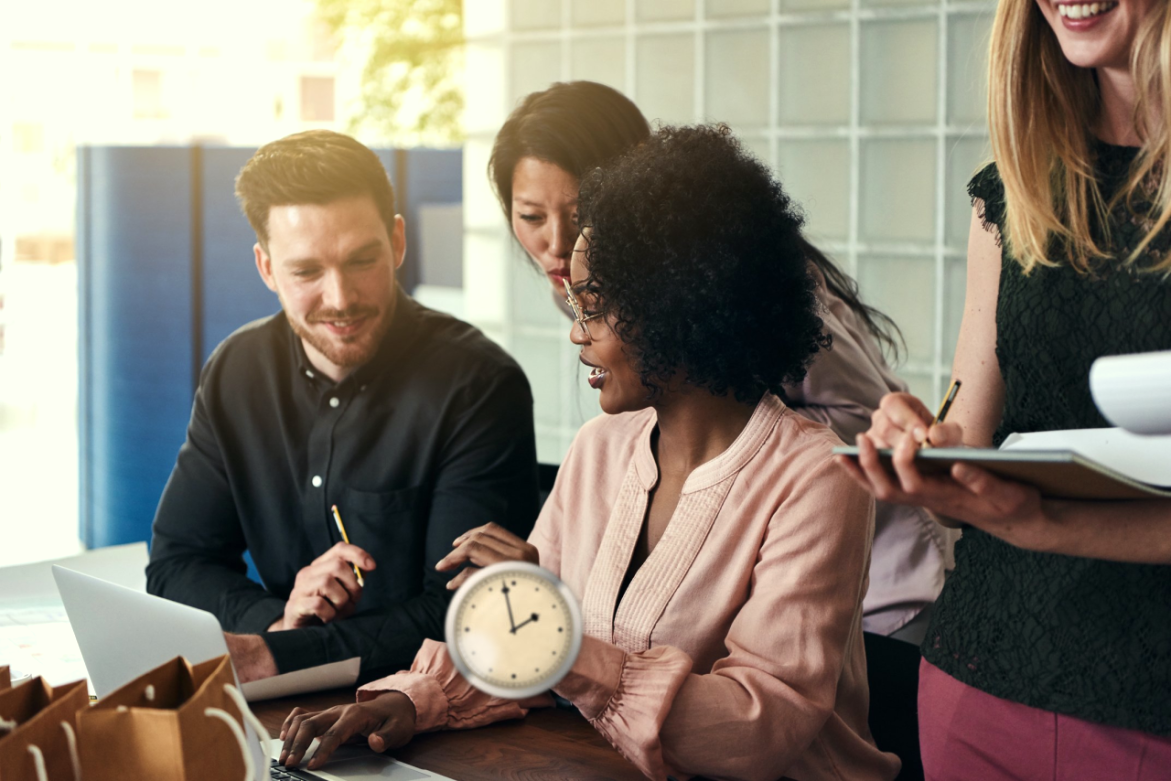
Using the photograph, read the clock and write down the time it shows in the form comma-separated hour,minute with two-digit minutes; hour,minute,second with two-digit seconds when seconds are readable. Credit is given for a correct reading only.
1,58
